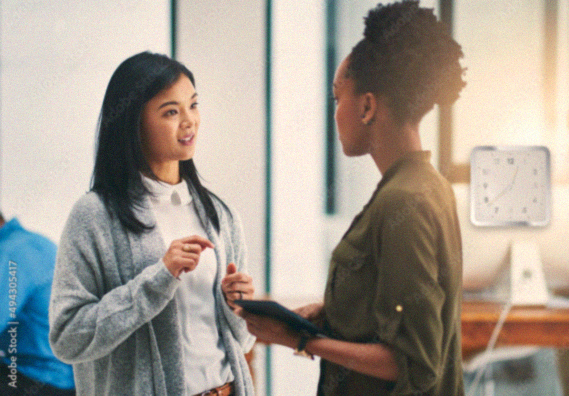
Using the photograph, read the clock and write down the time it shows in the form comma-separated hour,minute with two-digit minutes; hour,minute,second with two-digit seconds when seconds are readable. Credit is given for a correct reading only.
12,38
